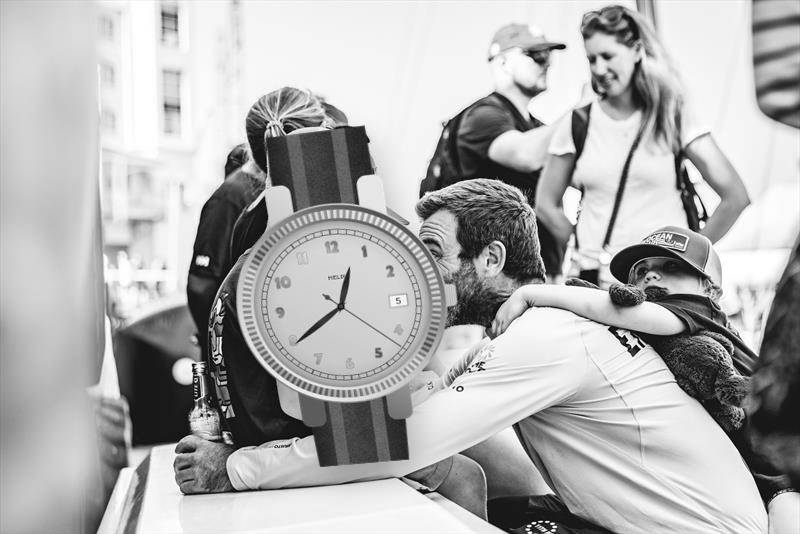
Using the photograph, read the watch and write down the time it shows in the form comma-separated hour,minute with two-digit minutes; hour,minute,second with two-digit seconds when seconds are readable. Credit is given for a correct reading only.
12,39,22
